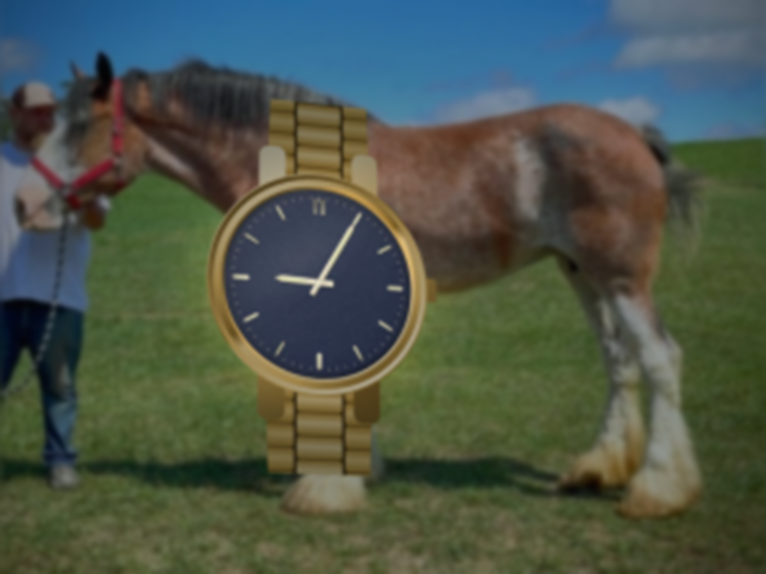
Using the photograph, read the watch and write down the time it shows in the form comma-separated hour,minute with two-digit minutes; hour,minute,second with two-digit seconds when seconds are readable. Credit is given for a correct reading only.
9,05
